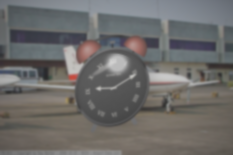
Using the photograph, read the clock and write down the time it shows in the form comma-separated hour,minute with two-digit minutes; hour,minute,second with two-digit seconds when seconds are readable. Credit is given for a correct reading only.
9,11
